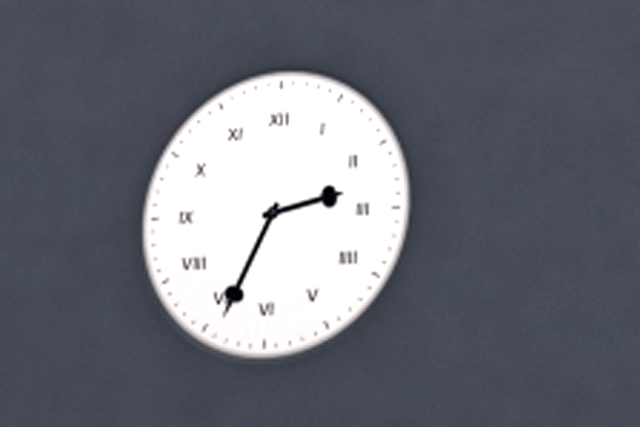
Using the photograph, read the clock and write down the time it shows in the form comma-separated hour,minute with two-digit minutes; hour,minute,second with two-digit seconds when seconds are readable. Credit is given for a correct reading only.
2,34
